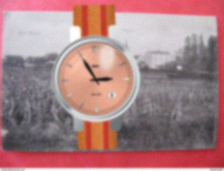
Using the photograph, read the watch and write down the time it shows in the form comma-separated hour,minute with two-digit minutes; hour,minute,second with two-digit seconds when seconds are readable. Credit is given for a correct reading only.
2,55
